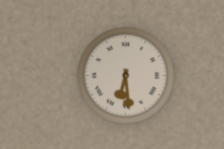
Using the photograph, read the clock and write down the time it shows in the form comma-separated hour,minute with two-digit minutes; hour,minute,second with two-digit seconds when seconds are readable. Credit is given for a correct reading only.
6,29
